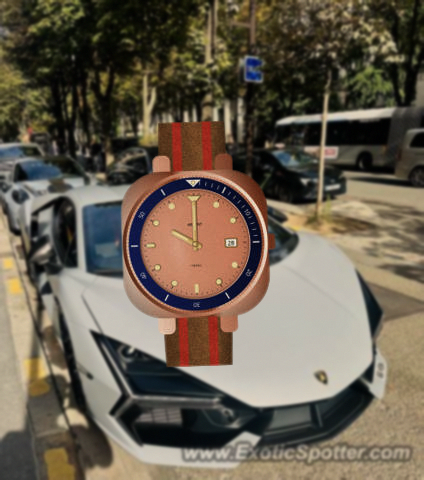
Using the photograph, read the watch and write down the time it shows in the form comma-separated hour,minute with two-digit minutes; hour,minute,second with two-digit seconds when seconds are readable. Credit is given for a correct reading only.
10,00
